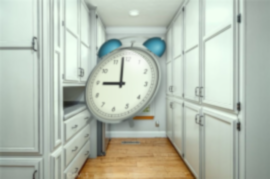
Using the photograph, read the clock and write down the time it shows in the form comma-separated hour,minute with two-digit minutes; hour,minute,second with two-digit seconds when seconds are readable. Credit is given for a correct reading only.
8,58
